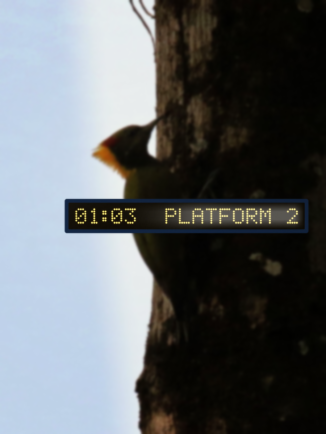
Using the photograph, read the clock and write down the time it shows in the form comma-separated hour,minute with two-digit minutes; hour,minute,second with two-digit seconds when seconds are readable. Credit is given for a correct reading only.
1,03
